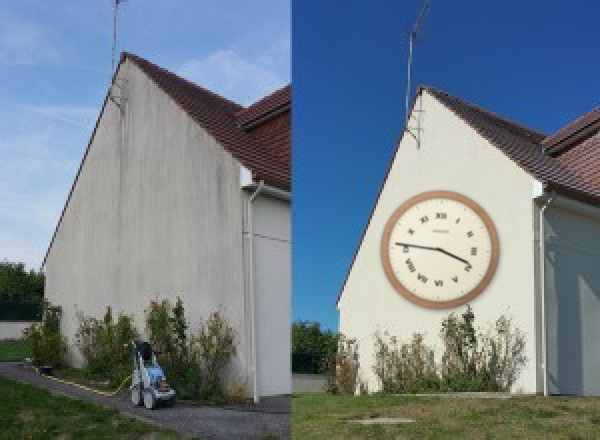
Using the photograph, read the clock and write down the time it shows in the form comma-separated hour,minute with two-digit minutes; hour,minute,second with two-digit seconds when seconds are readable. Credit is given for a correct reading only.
3,46
